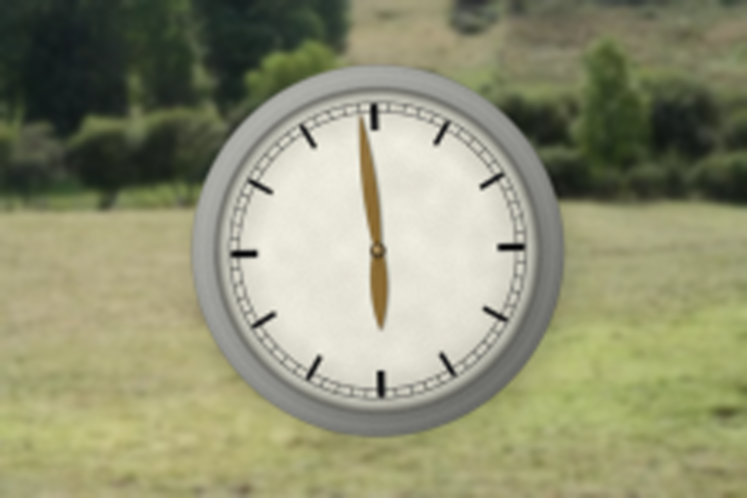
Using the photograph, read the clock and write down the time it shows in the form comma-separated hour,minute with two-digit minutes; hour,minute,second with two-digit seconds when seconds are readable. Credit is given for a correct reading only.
5,59
